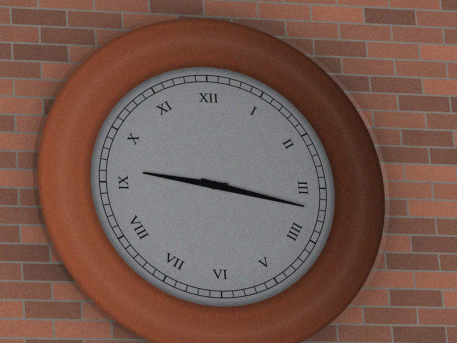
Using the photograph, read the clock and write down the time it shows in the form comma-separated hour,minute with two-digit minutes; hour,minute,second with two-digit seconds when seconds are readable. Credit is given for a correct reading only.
9,17
